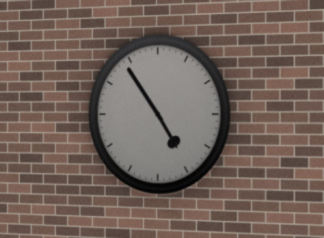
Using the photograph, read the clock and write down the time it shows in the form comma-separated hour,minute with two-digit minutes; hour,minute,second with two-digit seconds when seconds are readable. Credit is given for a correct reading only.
4,54
